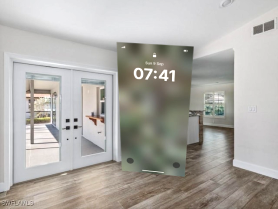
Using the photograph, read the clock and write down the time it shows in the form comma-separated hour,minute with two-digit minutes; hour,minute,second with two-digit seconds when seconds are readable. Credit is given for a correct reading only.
7,41
